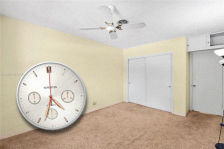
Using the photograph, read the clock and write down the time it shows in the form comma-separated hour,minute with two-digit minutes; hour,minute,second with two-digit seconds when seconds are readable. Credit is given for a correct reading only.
4,33
